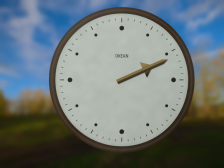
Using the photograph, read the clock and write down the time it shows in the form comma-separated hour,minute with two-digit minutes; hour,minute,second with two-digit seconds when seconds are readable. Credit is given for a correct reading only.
2,11
